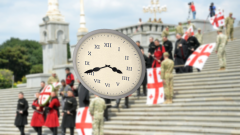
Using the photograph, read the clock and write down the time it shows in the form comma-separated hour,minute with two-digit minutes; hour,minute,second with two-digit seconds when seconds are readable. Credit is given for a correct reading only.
3,41
